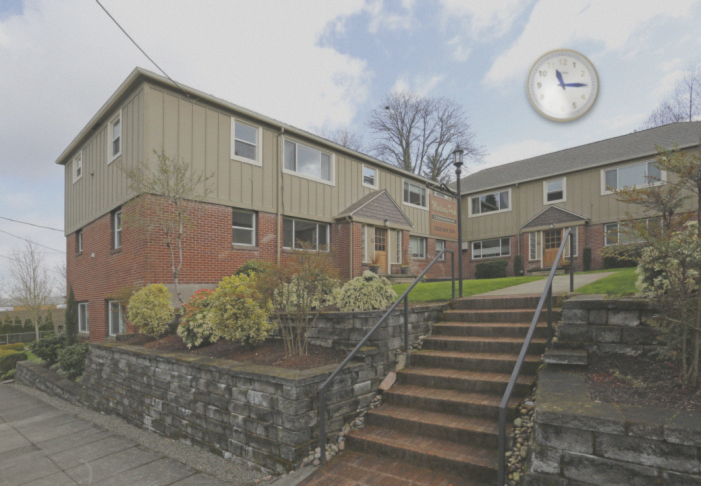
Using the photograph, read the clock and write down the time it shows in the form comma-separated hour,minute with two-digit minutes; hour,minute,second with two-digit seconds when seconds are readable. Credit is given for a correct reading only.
11,15
